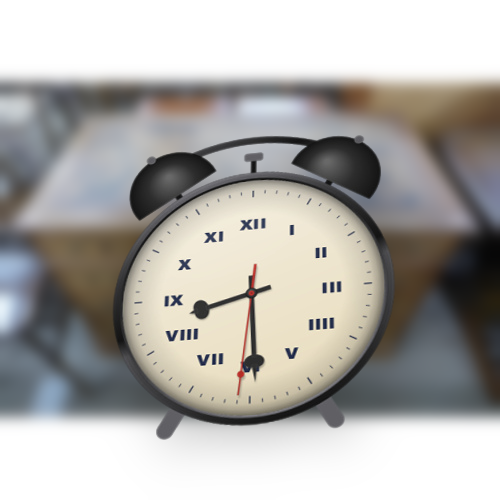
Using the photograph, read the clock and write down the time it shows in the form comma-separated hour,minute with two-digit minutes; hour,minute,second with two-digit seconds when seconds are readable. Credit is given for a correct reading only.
8,29,31
